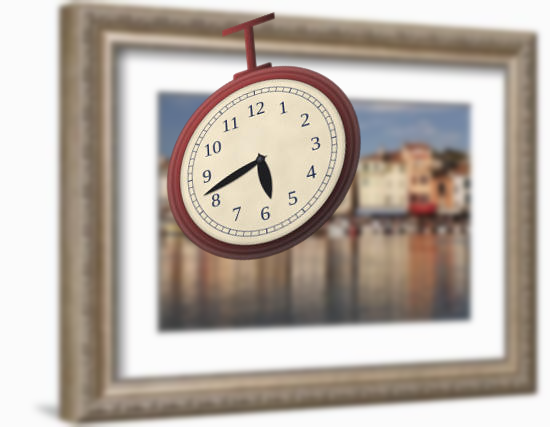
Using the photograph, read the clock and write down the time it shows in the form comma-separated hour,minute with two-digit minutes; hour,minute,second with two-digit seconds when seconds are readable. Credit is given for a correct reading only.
5,42
